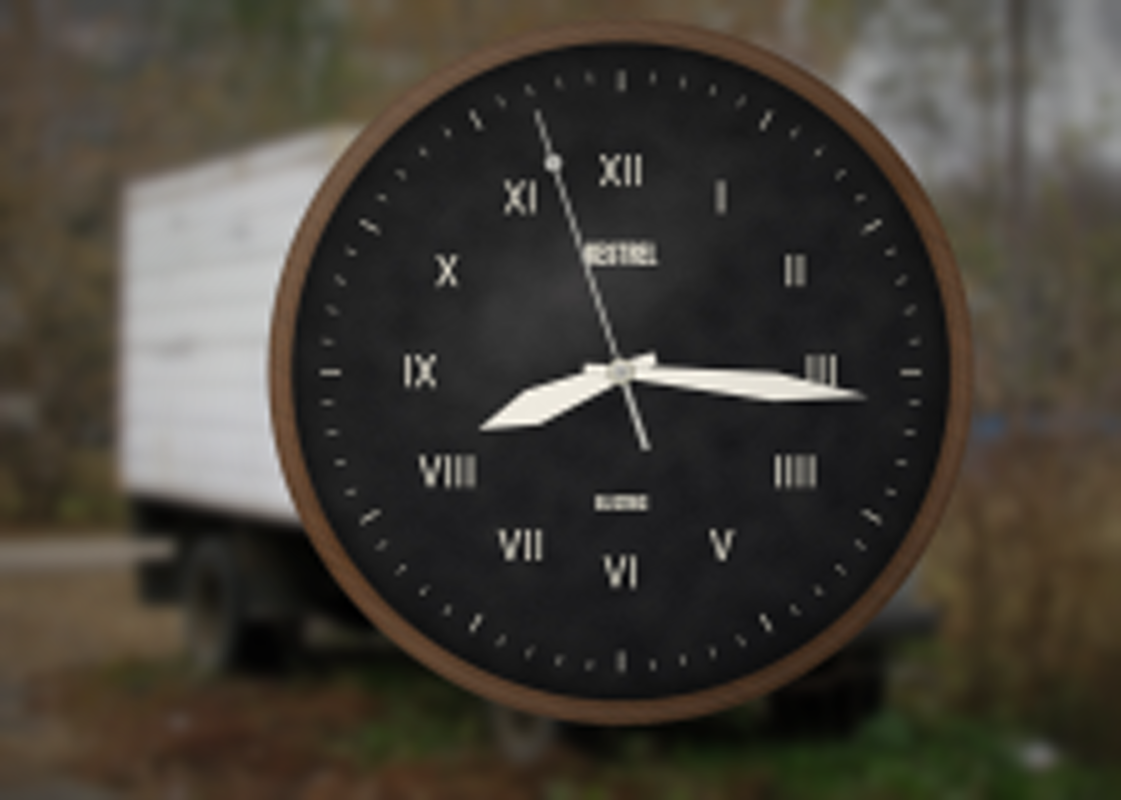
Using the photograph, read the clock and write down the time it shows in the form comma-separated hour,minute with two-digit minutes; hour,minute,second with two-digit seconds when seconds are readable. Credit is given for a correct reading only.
8,15,57
